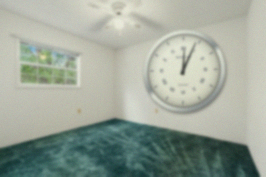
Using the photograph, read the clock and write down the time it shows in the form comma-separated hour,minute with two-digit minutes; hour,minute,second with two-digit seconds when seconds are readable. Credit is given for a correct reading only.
12,04
